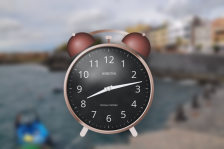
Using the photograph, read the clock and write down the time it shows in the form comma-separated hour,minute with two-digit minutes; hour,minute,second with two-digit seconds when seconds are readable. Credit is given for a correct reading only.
8,13
